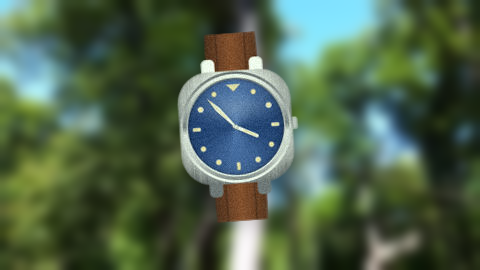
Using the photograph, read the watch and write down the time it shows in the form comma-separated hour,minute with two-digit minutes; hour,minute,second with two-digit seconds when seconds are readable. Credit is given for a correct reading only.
3,53
